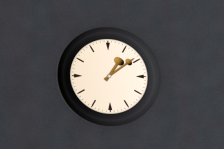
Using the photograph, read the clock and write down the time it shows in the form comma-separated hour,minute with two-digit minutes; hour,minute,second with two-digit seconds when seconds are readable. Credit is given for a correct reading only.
1,09
